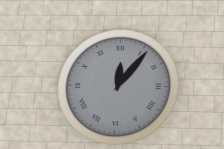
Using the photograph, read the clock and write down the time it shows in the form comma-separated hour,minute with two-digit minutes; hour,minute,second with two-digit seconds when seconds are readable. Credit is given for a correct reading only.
12,06
